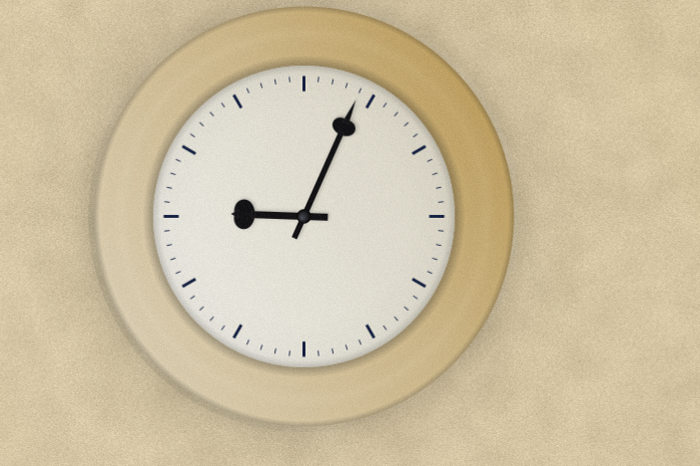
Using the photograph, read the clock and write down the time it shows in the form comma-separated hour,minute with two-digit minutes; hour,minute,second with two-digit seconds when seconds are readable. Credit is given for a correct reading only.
9,04
